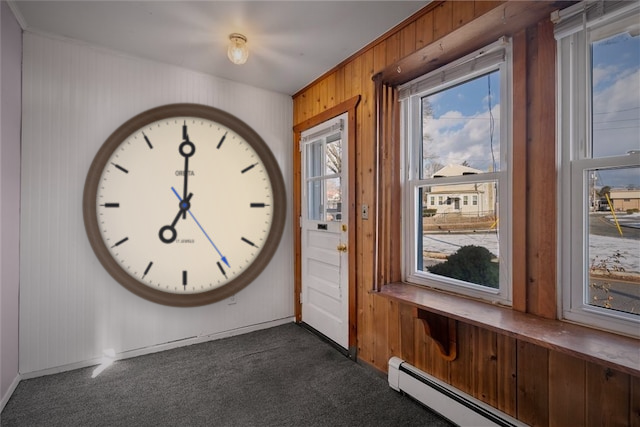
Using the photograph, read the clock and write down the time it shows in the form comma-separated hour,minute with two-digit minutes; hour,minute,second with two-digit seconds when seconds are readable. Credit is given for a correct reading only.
7,00,24
